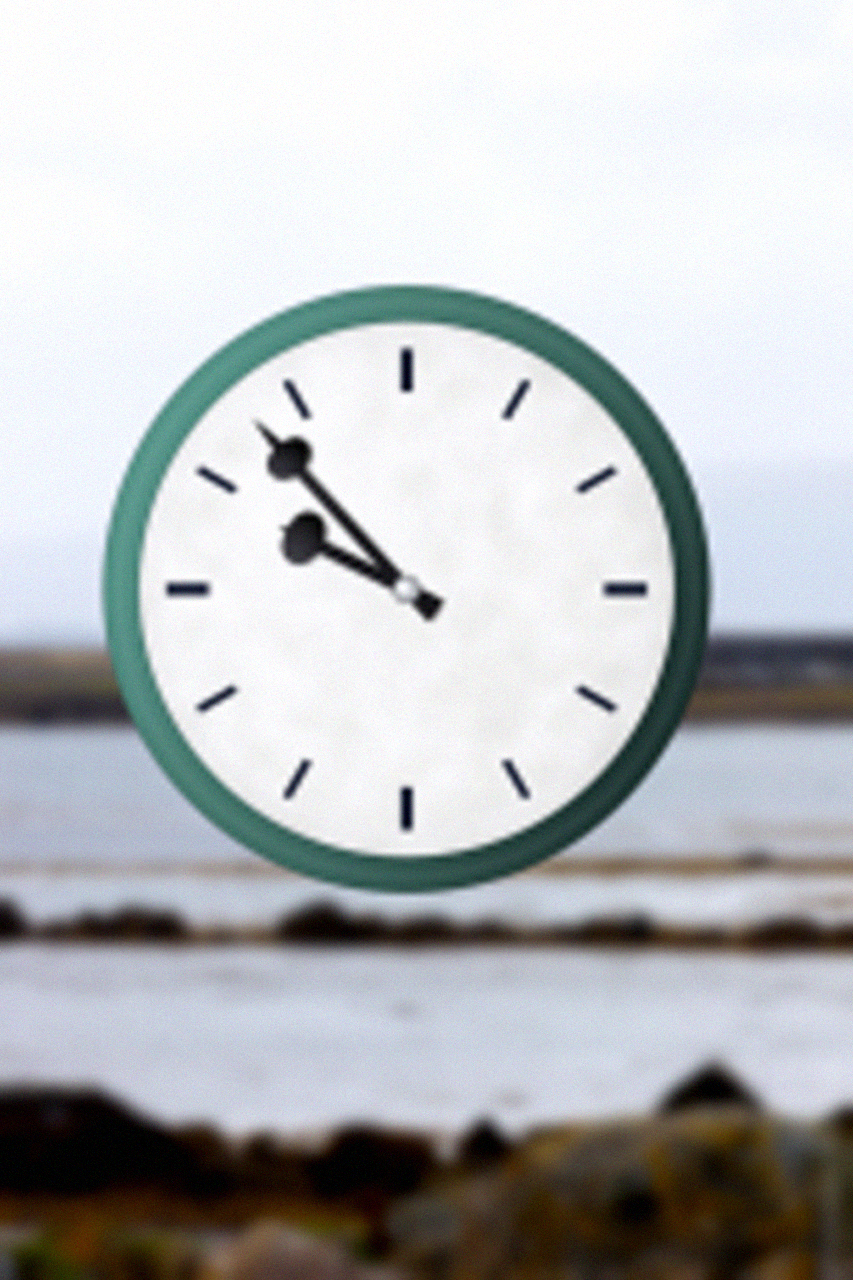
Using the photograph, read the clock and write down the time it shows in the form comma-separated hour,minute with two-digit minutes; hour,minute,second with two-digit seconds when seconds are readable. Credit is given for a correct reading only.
9,53
